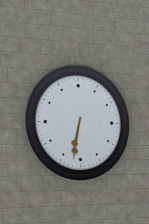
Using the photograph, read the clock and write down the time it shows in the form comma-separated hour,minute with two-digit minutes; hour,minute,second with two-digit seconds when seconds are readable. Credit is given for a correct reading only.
6,32
